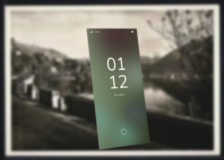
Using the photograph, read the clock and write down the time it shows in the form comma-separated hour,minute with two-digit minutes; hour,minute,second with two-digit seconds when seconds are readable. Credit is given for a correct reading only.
1,12
